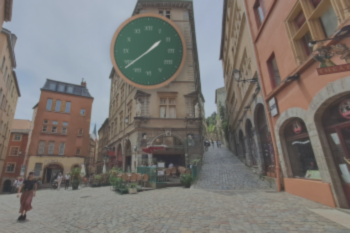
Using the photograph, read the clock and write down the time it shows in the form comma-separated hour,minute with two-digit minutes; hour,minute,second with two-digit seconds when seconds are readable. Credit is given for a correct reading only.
1,39
